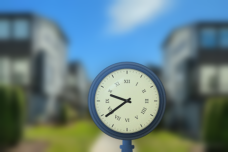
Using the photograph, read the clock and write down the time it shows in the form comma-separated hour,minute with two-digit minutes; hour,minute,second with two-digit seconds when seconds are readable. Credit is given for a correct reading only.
9,39
